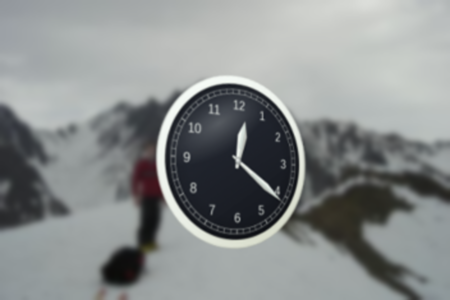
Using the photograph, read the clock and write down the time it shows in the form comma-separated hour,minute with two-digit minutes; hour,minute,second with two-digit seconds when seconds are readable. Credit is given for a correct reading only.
12,21
